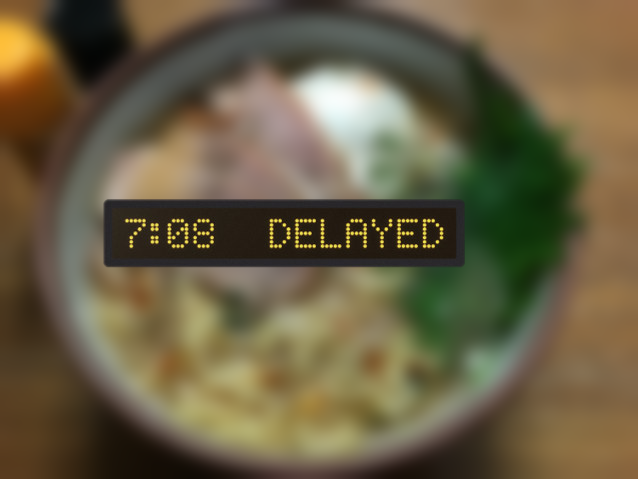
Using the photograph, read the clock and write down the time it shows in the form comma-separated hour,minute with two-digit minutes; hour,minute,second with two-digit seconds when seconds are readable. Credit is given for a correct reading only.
7,08
